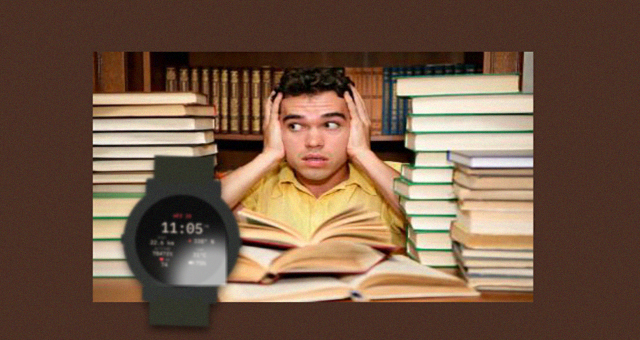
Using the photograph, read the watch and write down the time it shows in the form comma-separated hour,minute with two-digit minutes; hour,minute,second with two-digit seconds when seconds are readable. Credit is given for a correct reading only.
11,05
